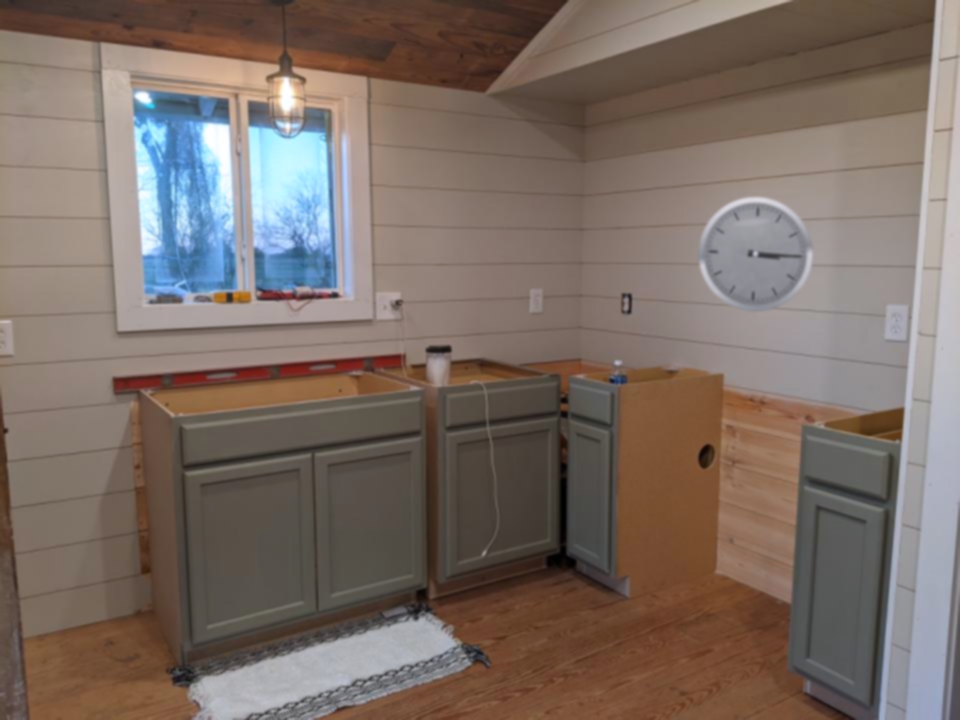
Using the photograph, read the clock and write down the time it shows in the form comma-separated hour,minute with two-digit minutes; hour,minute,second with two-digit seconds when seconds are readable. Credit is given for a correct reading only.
3,15
